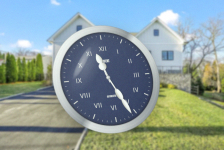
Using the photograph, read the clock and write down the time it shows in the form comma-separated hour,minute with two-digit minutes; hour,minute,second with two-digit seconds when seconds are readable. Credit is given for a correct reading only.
11,26
